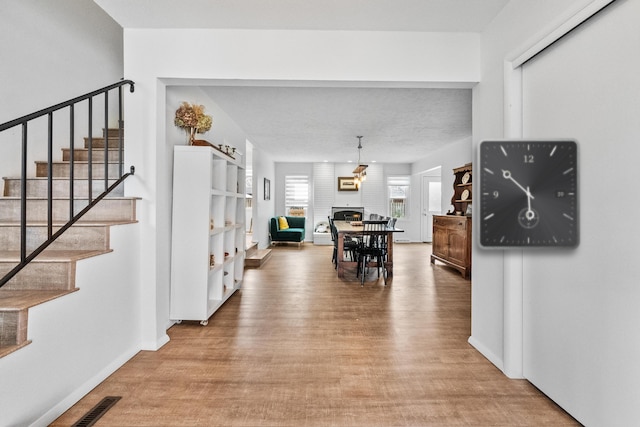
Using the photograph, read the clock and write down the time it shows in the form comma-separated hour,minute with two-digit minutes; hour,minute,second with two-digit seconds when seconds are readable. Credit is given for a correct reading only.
5,52
